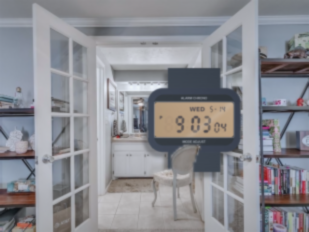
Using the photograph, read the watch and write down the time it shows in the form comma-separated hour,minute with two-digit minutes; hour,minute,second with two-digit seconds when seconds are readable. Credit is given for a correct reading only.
9,03,04
